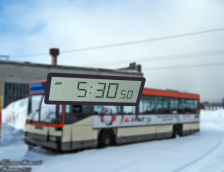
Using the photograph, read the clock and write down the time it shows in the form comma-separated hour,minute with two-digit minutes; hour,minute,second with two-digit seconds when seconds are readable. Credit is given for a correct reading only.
5,30,50
